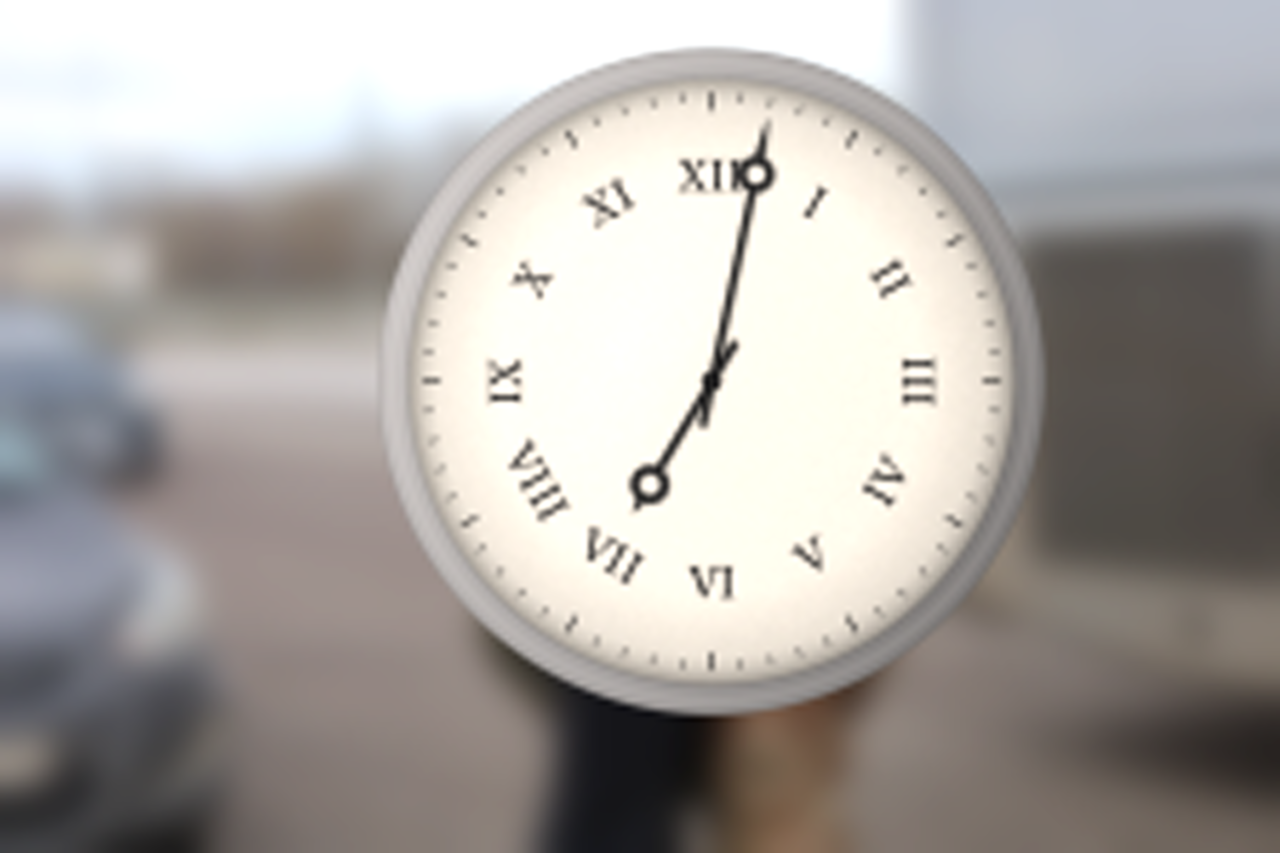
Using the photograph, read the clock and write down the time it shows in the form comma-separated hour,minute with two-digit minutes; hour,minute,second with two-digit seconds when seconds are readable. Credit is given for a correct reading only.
7,02
